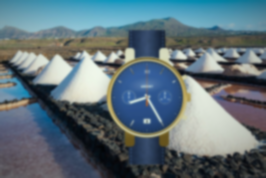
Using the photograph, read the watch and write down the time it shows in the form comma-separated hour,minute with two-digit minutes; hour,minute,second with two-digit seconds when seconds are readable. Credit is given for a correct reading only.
8,25
